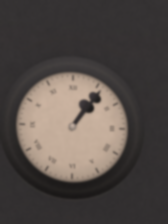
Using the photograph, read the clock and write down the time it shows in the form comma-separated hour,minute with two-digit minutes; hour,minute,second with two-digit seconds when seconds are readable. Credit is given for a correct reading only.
1,06
